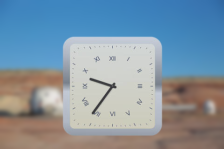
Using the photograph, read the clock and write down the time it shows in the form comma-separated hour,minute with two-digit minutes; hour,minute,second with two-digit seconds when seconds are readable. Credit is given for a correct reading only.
9,36
